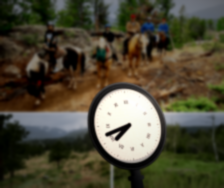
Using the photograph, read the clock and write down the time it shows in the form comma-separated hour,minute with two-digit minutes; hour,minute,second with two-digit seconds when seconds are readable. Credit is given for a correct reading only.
7,42
